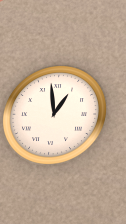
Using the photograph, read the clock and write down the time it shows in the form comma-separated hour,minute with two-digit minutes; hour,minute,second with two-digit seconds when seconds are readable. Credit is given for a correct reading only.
12,58
